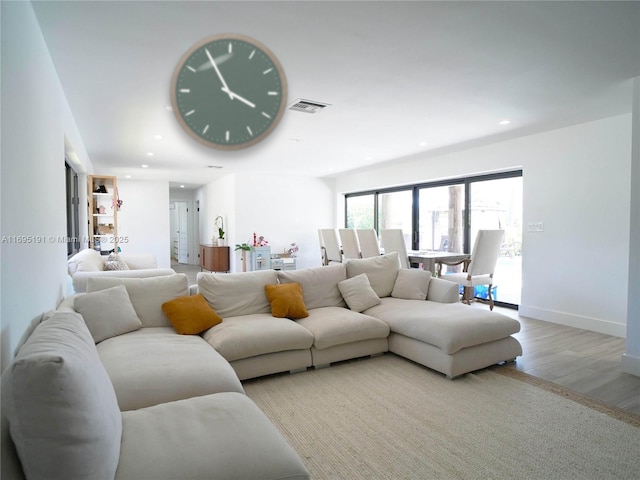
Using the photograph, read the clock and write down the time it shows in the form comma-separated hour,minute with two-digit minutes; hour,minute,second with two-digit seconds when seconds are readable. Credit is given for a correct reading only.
3,55
